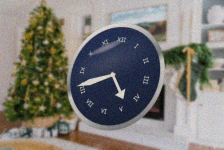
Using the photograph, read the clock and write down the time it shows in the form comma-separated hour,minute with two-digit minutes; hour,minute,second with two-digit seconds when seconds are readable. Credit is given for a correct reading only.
4,41
